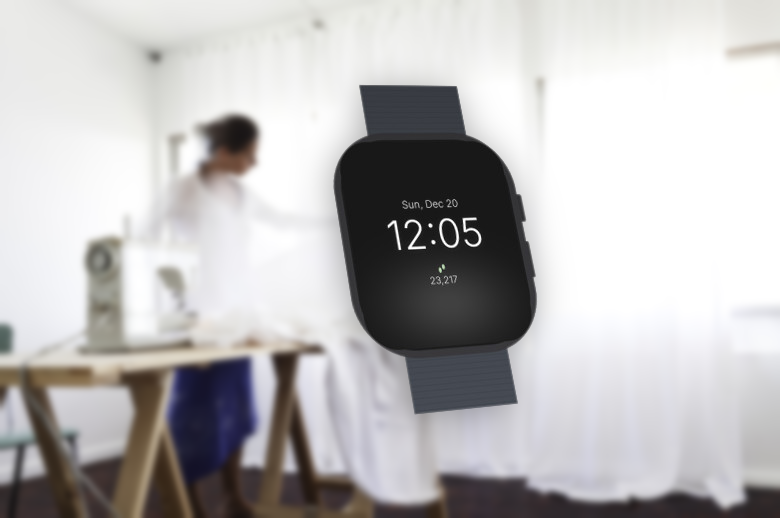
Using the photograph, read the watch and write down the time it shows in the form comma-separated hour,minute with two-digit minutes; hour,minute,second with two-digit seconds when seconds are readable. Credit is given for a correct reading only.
12,05
